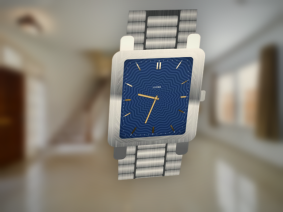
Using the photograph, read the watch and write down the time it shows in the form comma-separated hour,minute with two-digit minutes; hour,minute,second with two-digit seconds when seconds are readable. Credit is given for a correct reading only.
9,33
